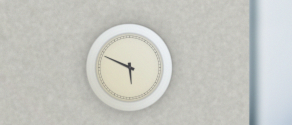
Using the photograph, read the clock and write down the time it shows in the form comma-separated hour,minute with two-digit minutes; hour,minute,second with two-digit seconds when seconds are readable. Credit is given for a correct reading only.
5,49
